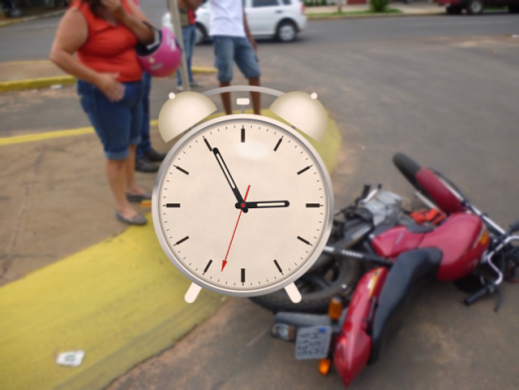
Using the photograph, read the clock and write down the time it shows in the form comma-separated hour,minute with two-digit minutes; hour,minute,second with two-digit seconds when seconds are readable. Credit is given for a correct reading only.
2,55,33
